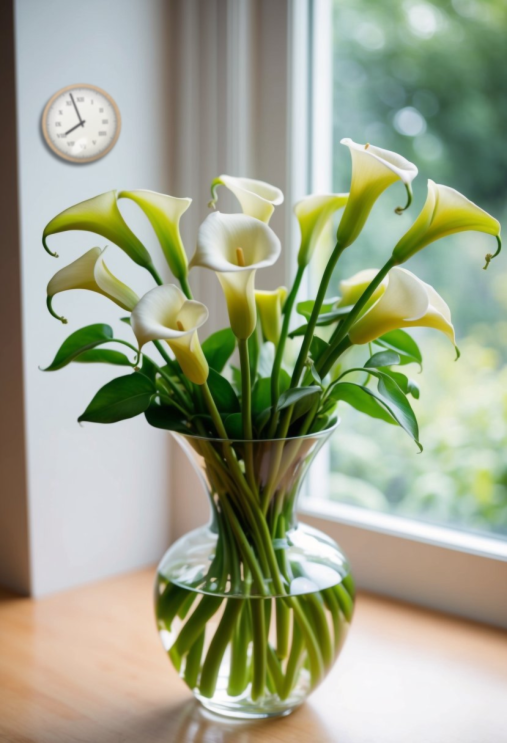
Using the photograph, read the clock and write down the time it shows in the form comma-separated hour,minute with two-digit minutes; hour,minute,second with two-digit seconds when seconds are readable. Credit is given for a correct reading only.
7,57
